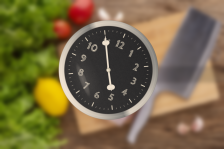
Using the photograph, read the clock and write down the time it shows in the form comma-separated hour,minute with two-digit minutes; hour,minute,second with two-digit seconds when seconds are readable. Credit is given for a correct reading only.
4,55
